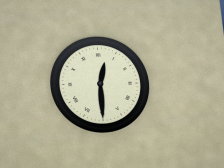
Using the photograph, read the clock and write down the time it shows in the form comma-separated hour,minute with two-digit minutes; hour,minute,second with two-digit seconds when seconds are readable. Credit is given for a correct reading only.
12,30
